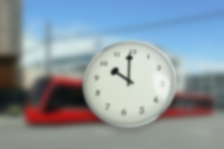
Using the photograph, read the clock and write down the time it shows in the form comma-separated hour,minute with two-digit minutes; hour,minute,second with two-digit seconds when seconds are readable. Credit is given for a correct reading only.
9,59
